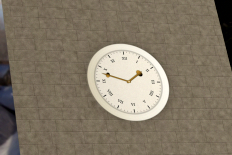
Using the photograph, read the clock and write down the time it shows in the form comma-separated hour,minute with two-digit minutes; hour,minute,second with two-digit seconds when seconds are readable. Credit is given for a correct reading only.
1,48
